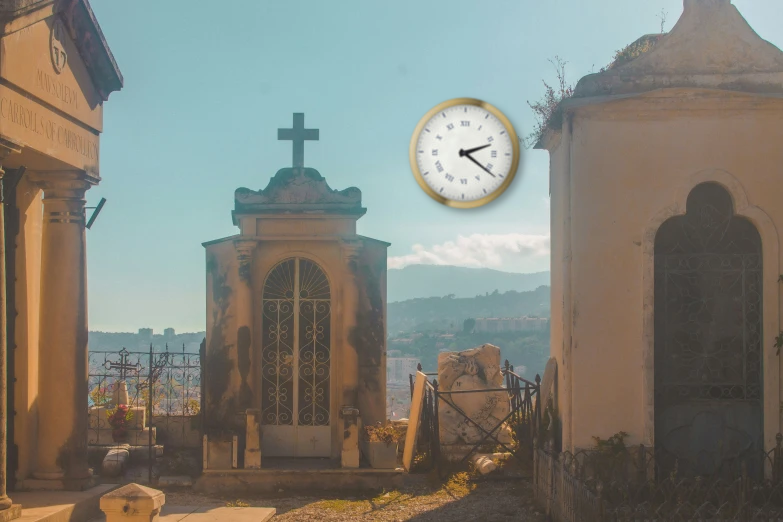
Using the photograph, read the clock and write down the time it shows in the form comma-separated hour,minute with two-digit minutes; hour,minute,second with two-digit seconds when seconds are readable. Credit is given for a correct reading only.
2,21
